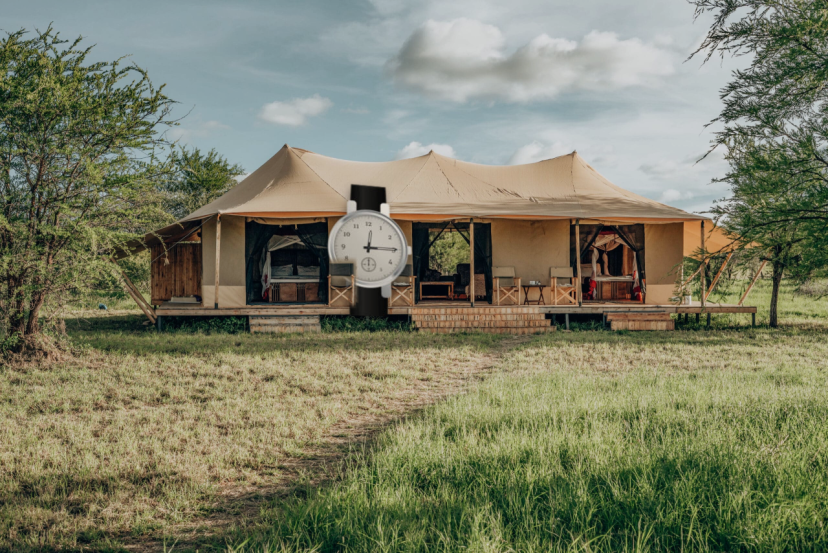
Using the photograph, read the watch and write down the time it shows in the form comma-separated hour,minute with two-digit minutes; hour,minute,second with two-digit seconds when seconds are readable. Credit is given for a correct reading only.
12,15
